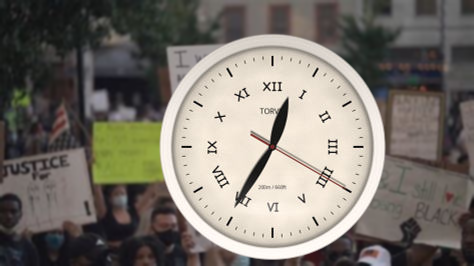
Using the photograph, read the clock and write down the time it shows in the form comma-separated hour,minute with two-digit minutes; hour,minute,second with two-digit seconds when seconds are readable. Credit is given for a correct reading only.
12,35,20
